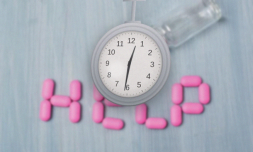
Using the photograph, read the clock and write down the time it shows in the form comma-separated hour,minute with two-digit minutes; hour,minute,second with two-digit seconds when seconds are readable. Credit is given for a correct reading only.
12,31
